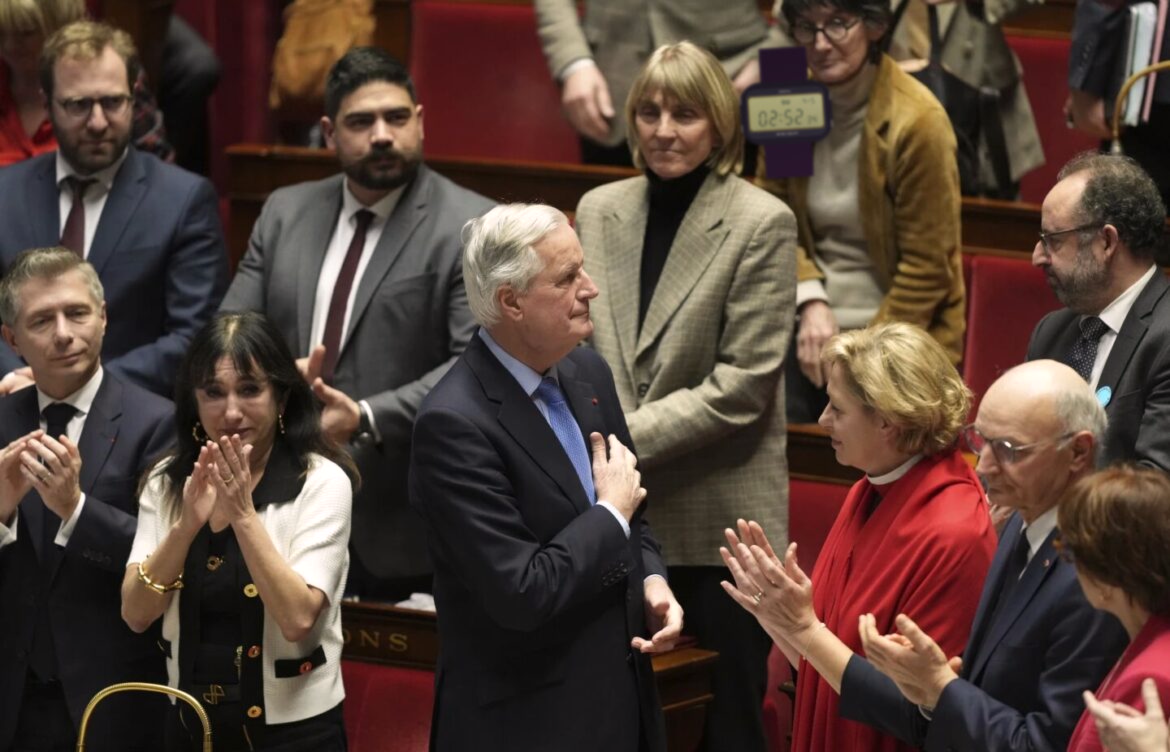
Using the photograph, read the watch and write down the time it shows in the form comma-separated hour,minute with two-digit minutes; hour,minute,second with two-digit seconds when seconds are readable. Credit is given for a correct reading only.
2,52
